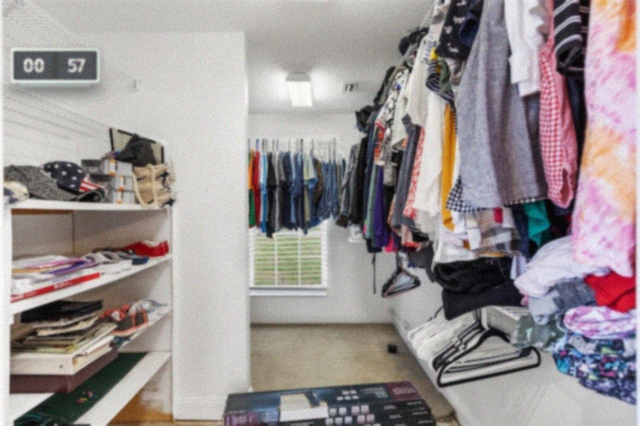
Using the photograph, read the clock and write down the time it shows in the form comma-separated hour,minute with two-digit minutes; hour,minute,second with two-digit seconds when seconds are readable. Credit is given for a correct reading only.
0,57
